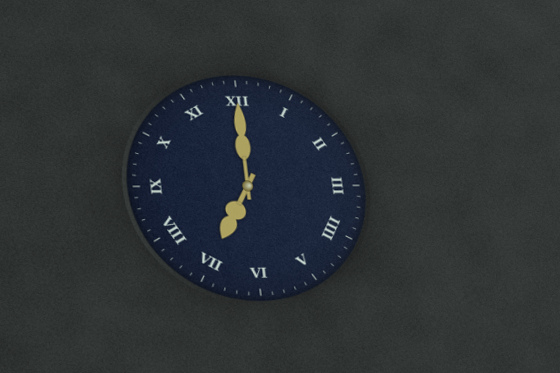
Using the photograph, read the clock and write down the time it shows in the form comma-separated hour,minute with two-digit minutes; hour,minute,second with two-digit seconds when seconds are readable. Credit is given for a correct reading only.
7,00
